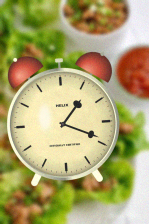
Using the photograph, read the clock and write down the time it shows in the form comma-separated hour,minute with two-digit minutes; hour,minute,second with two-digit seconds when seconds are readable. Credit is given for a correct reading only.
1,19
